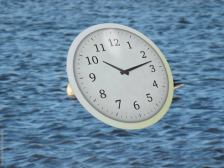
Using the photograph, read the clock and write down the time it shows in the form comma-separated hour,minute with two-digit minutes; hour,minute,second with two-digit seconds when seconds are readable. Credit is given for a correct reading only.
10,13
